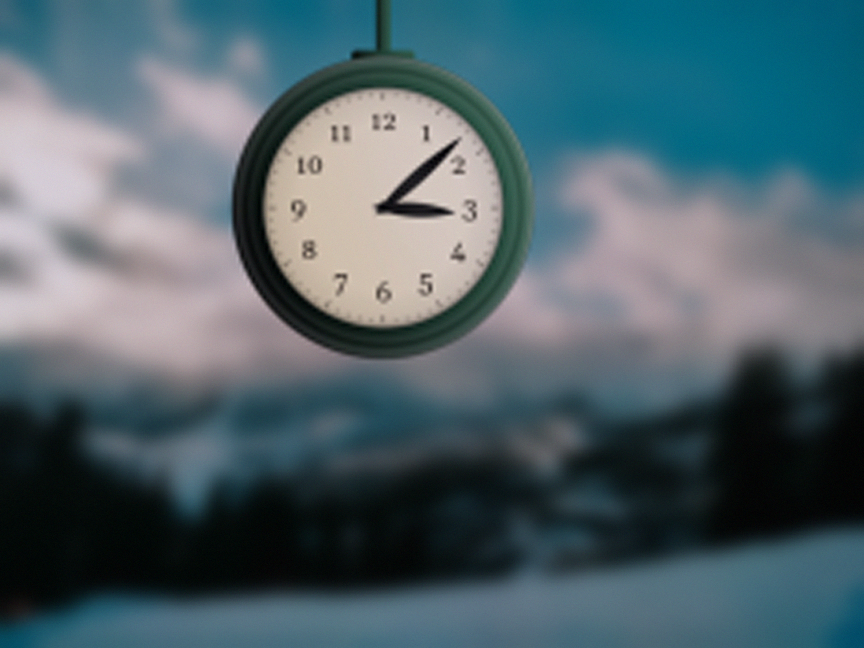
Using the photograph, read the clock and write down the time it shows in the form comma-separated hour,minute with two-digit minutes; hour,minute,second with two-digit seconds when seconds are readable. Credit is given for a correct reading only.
3,08
